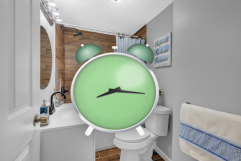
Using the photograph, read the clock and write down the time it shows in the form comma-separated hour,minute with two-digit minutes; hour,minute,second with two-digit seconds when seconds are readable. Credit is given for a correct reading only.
8,16
